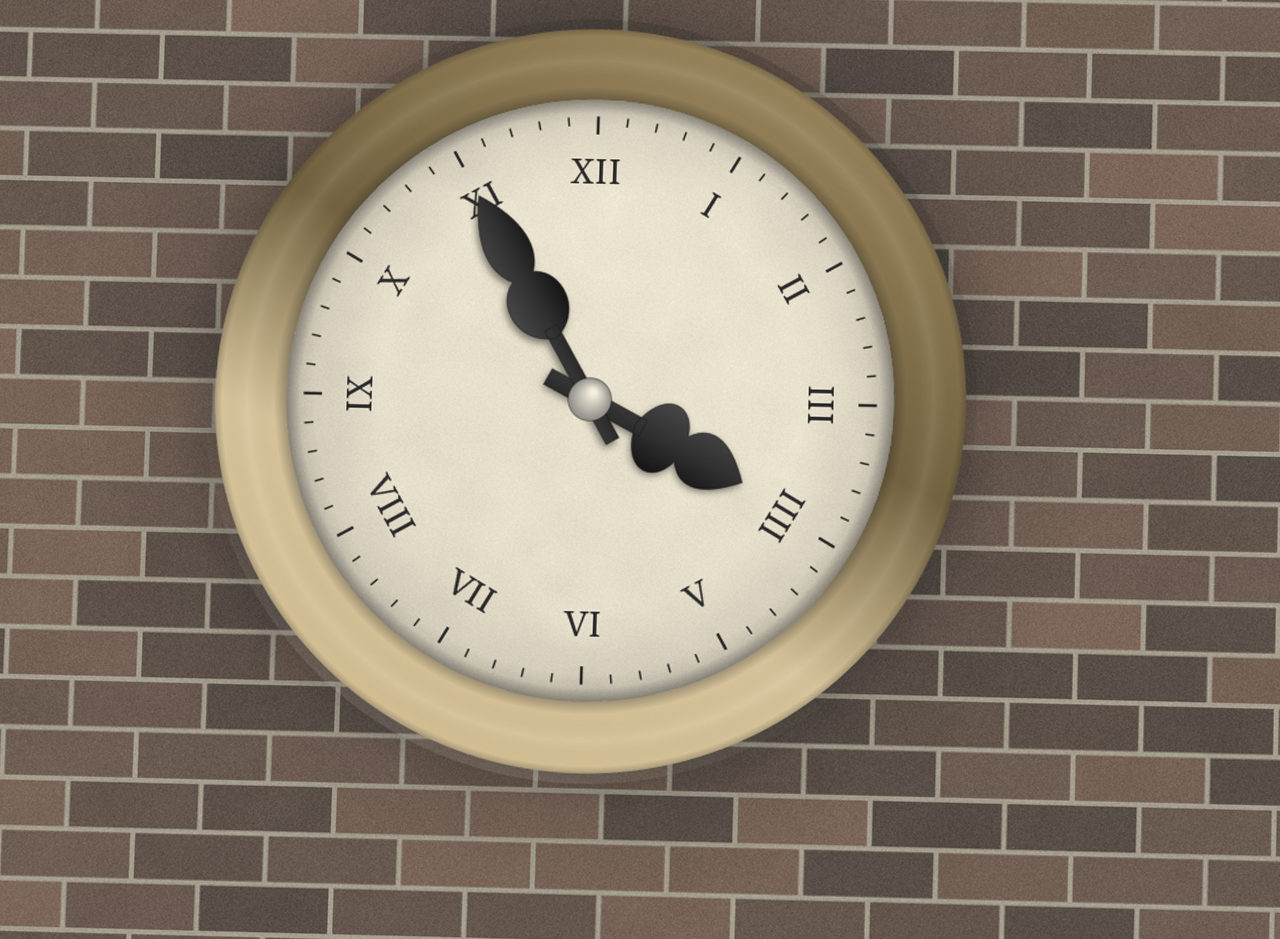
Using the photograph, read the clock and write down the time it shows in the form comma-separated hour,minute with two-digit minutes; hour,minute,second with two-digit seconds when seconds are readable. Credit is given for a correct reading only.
3,55
